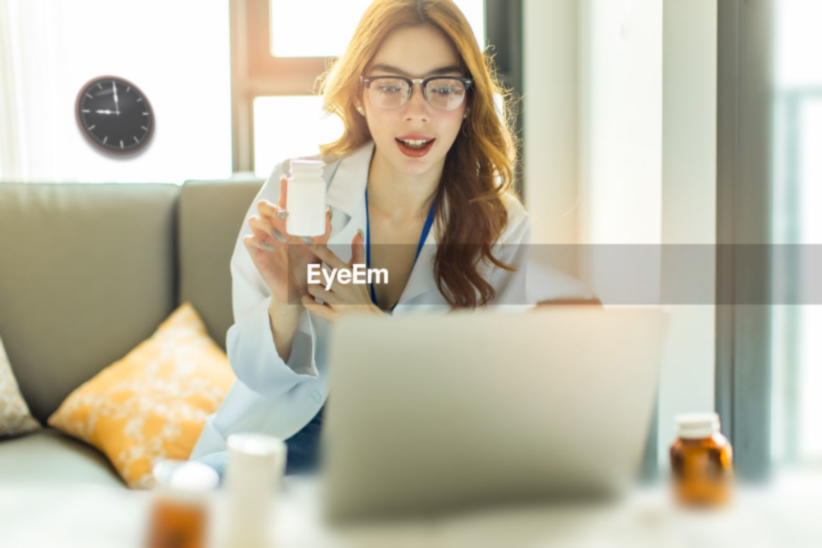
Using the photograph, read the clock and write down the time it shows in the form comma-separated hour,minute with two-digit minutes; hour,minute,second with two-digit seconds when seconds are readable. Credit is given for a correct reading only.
9,00
